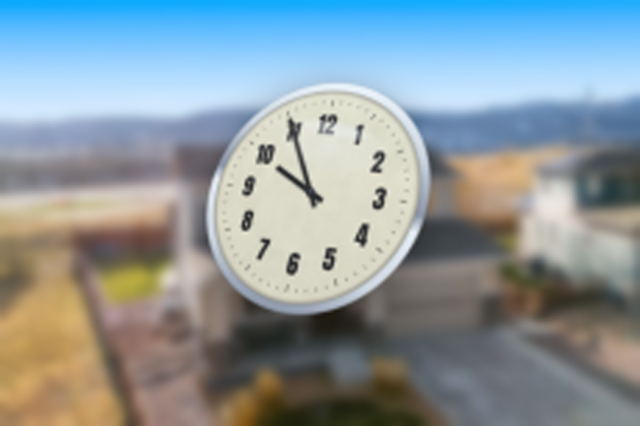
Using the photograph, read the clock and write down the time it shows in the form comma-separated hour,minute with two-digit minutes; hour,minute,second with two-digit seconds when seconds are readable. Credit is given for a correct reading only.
9,55
